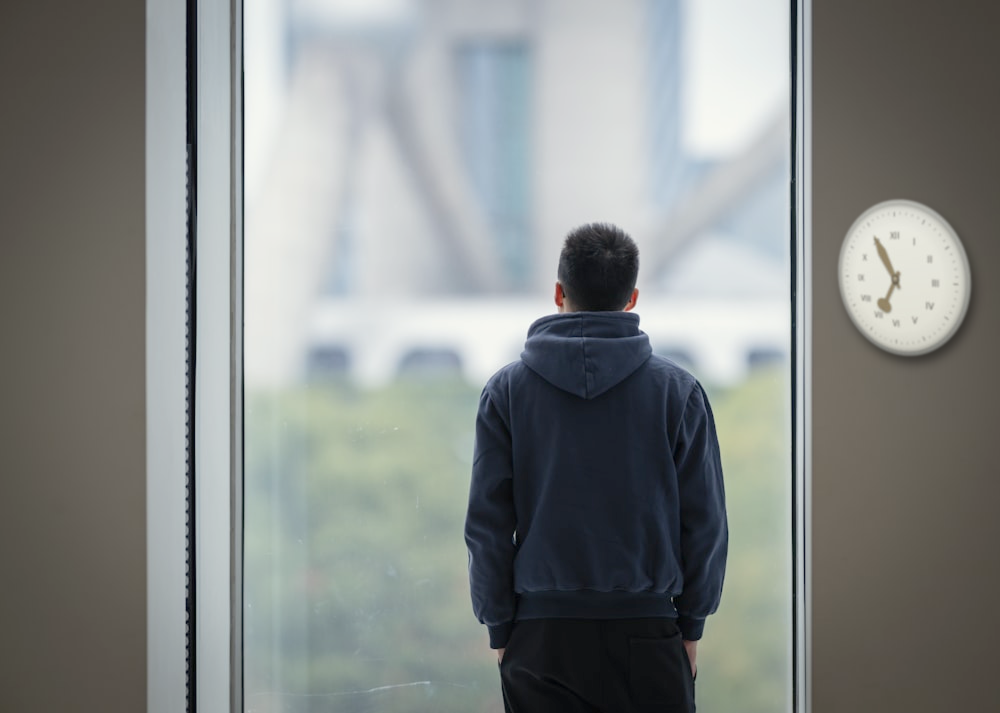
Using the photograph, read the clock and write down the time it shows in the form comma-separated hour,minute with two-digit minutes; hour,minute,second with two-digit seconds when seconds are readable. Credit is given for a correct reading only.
6,55
